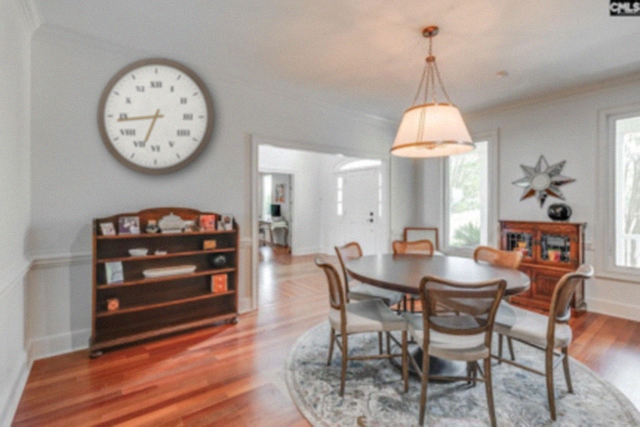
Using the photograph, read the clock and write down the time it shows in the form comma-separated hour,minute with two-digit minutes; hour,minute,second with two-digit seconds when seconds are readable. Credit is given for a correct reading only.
6,44
